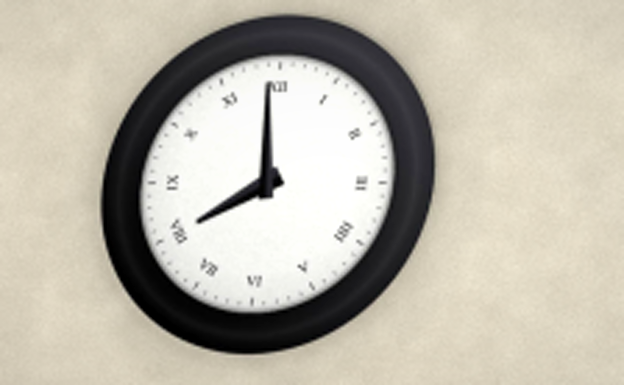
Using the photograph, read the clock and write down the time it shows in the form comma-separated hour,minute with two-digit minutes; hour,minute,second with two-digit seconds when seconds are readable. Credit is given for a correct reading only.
7,59
